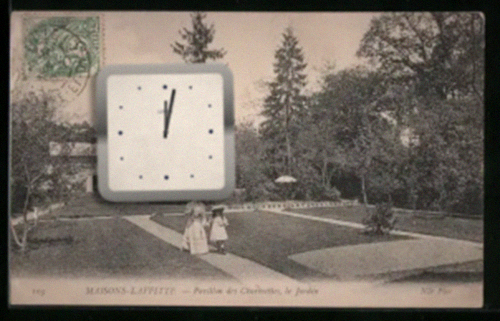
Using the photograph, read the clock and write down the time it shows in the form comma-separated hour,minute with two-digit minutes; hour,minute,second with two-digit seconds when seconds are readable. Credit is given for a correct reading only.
12,02
